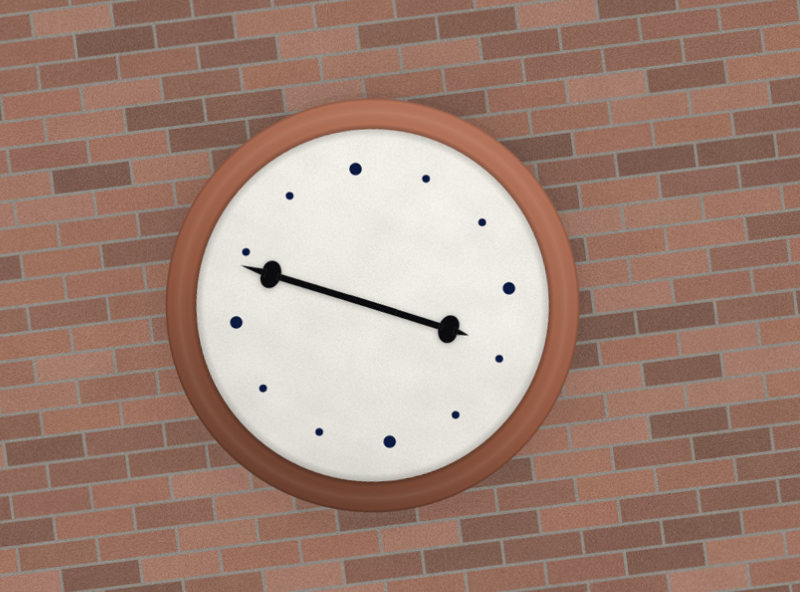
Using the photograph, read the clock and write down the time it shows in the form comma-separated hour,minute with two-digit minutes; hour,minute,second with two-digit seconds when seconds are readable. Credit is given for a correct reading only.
3,49
